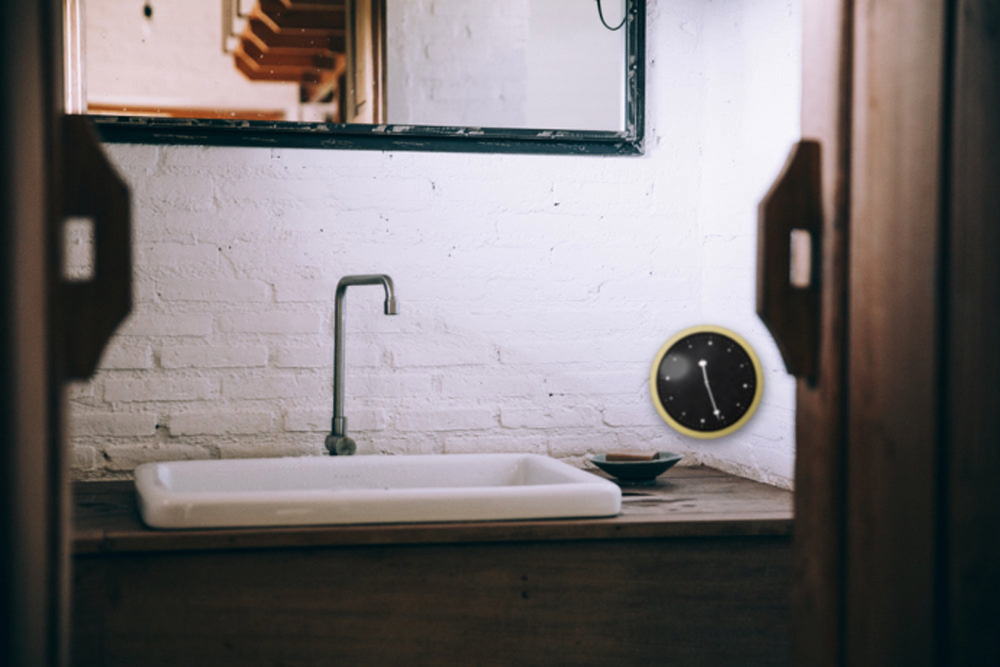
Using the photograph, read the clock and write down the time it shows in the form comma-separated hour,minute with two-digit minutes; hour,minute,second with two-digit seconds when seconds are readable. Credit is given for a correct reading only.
11,26
